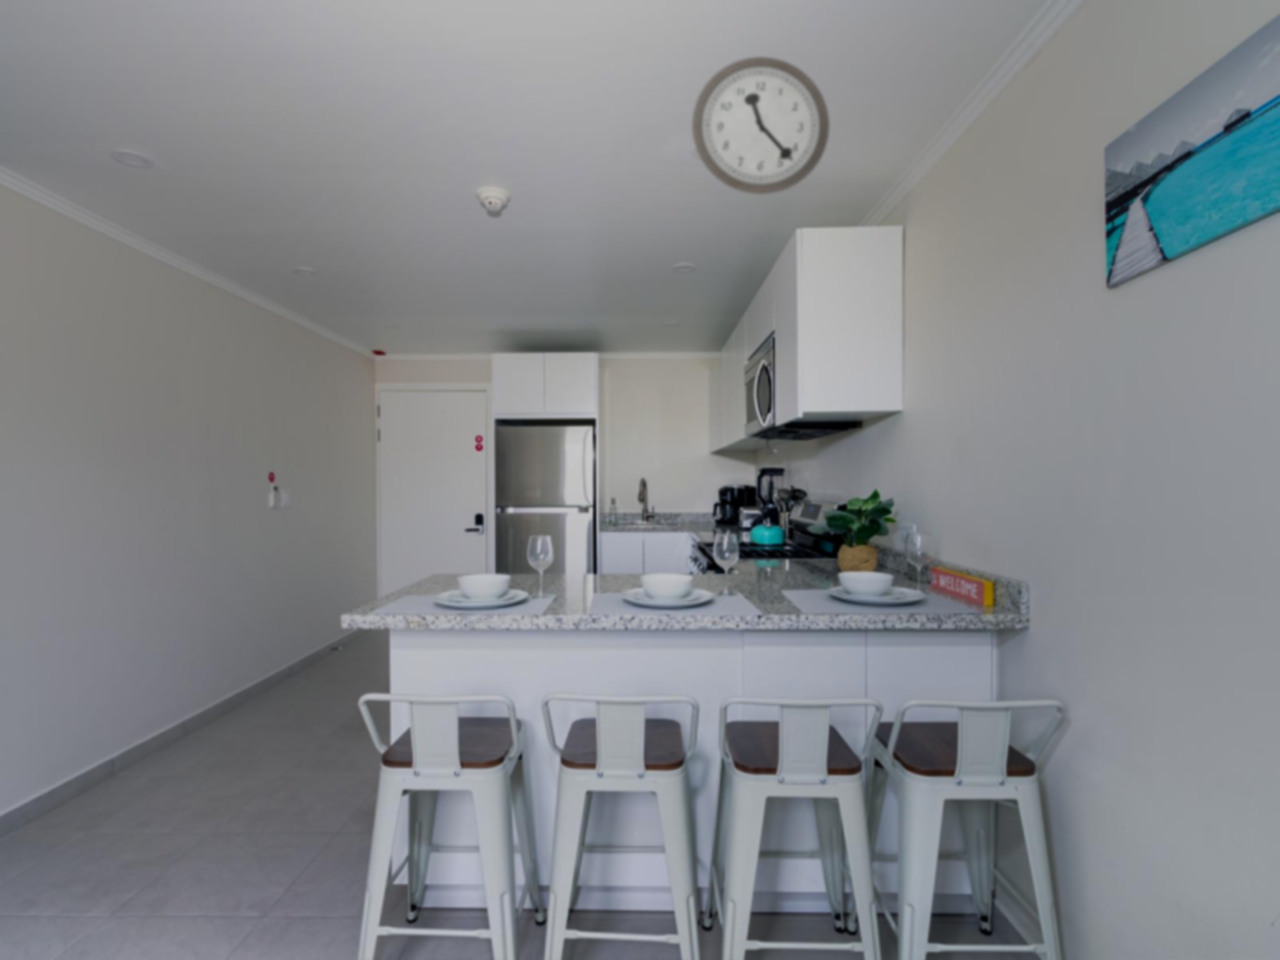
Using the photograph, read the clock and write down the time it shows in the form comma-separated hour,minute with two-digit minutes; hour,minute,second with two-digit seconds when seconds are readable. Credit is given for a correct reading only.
11,23
